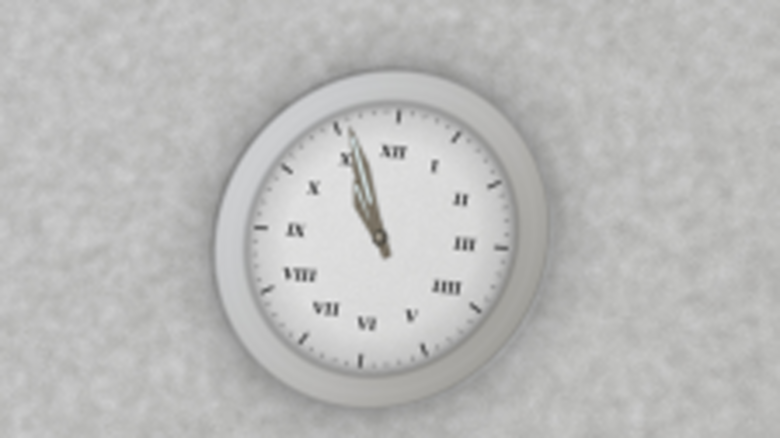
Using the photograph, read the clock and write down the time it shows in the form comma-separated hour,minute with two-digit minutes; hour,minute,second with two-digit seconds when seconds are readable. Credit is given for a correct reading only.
10,56
